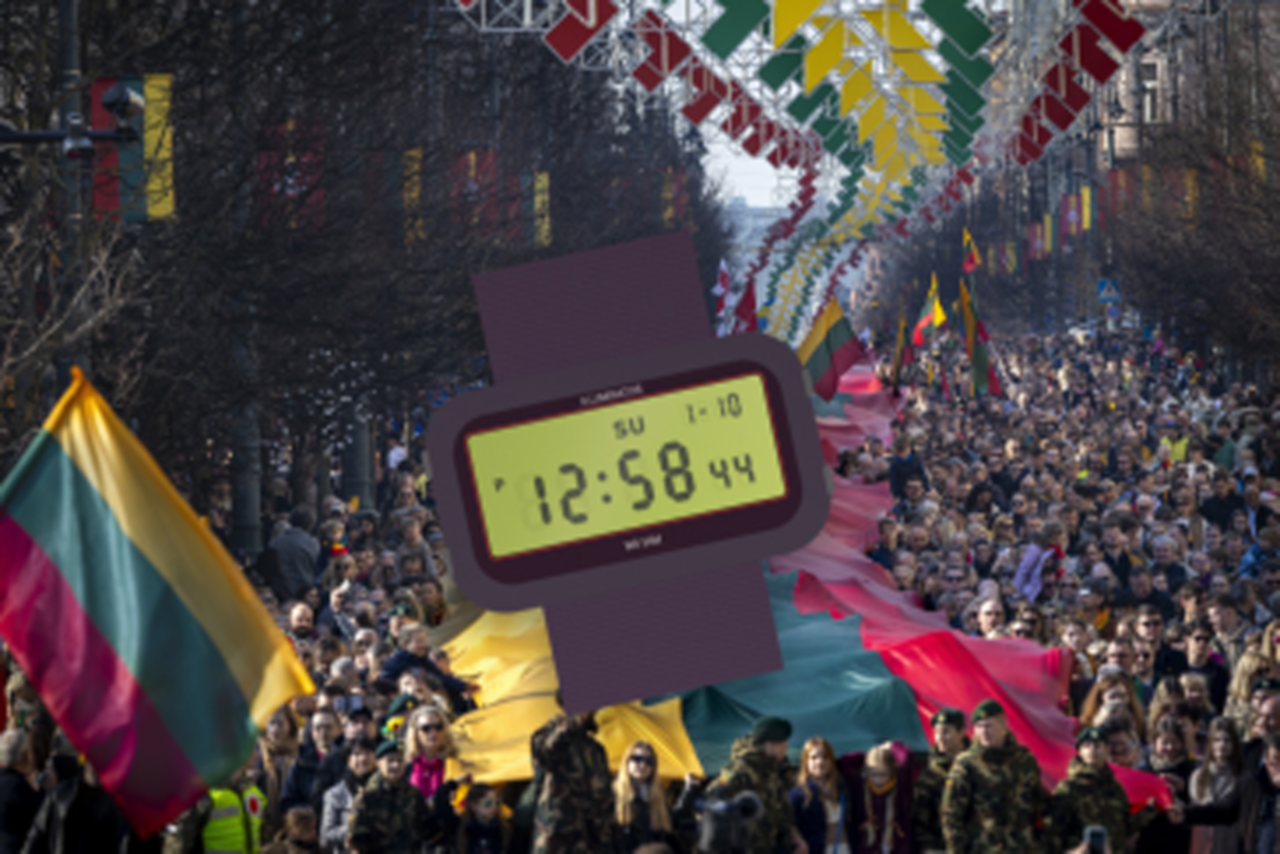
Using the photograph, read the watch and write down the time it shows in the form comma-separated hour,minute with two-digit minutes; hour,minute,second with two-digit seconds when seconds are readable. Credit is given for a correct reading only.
12,58,44
